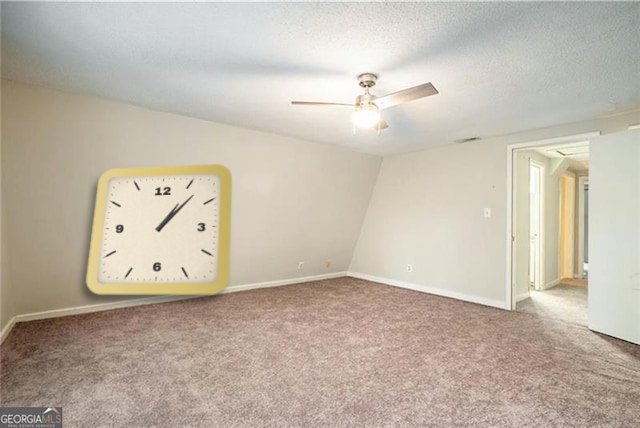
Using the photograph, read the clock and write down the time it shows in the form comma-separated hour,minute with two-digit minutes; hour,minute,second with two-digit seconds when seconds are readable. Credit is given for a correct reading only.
1,07
